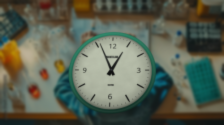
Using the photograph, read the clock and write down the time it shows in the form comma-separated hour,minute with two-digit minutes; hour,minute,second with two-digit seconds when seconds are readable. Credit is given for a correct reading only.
12,56
